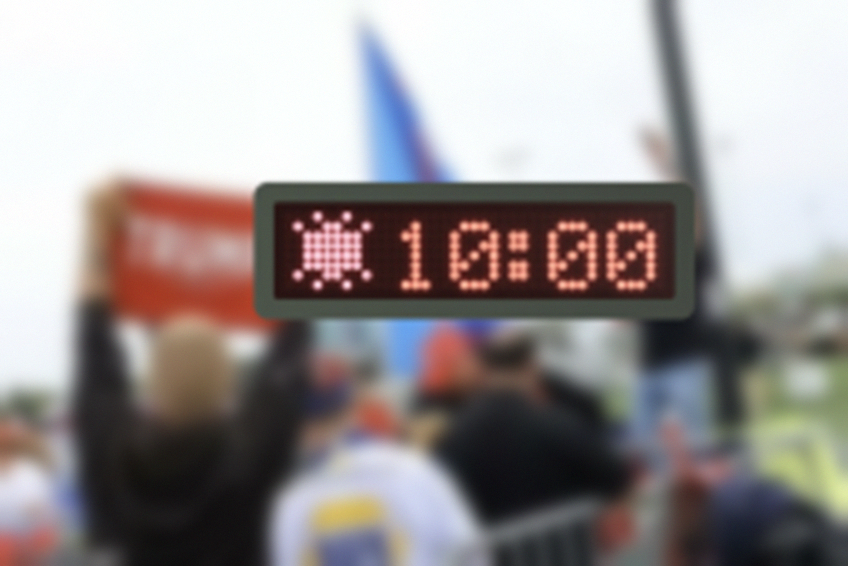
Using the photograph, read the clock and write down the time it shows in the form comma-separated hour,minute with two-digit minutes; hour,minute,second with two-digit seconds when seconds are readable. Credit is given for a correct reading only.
10,00
